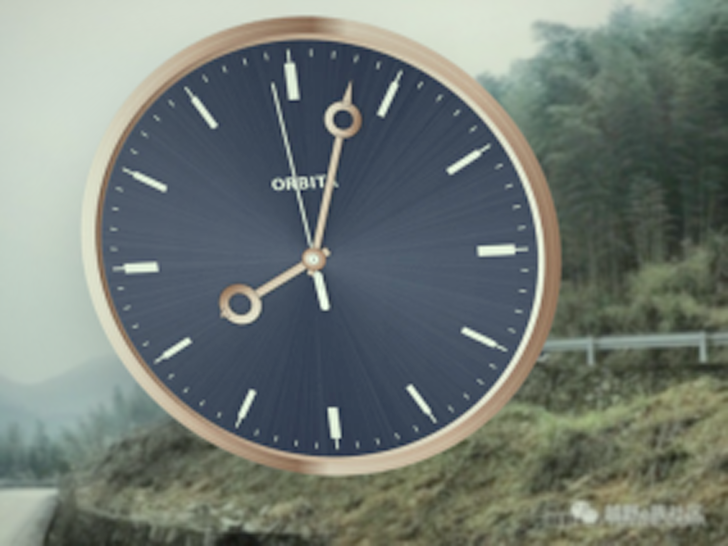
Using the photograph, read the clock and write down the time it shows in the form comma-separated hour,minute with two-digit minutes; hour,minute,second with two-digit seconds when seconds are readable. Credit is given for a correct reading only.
8,02,59
